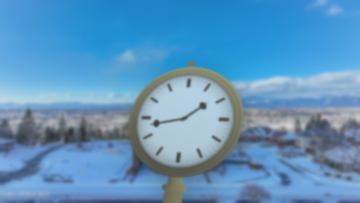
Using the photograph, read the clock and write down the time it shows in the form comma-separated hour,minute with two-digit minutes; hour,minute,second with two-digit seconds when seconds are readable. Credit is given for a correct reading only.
1,43
